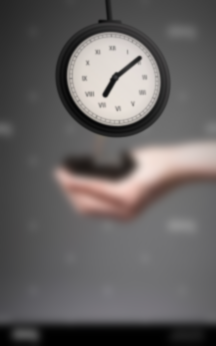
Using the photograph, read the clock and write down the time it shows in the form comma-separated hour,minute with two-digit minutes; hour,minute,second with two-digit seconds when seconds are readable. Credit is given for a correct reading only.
7,09
